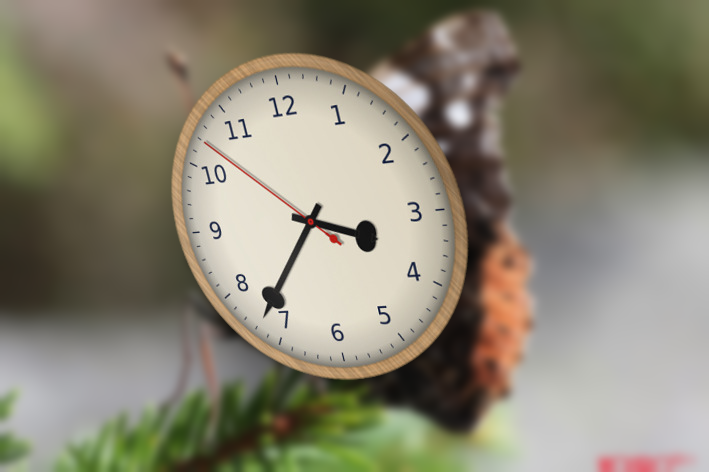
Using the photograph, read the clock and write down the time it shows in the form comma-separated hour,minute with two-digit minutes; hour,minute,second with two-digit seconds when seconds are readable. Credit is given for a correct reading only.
3,36,52
